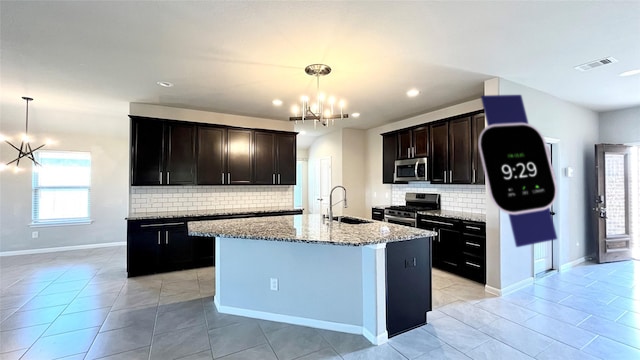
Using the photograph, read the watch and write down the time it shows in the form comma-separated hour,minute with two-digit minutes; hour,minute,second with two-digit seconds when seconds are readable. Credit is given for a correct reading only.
9,29
